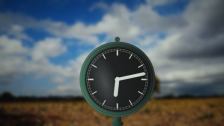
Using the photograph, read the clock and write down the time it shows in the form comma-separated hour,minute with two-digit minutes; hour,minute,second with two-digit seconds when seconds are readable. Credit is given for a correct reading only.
6,13
